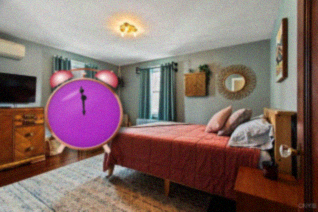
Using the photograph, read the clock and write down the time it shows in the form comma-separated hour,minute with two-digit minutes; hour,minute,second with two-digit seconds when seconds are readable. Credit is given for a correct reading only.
11,59
